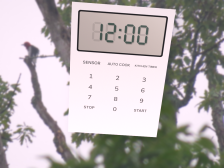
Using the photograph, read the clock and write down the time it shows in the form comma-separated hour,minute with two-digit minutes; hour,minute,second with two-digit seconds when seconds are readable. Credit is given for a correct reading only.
12,00
